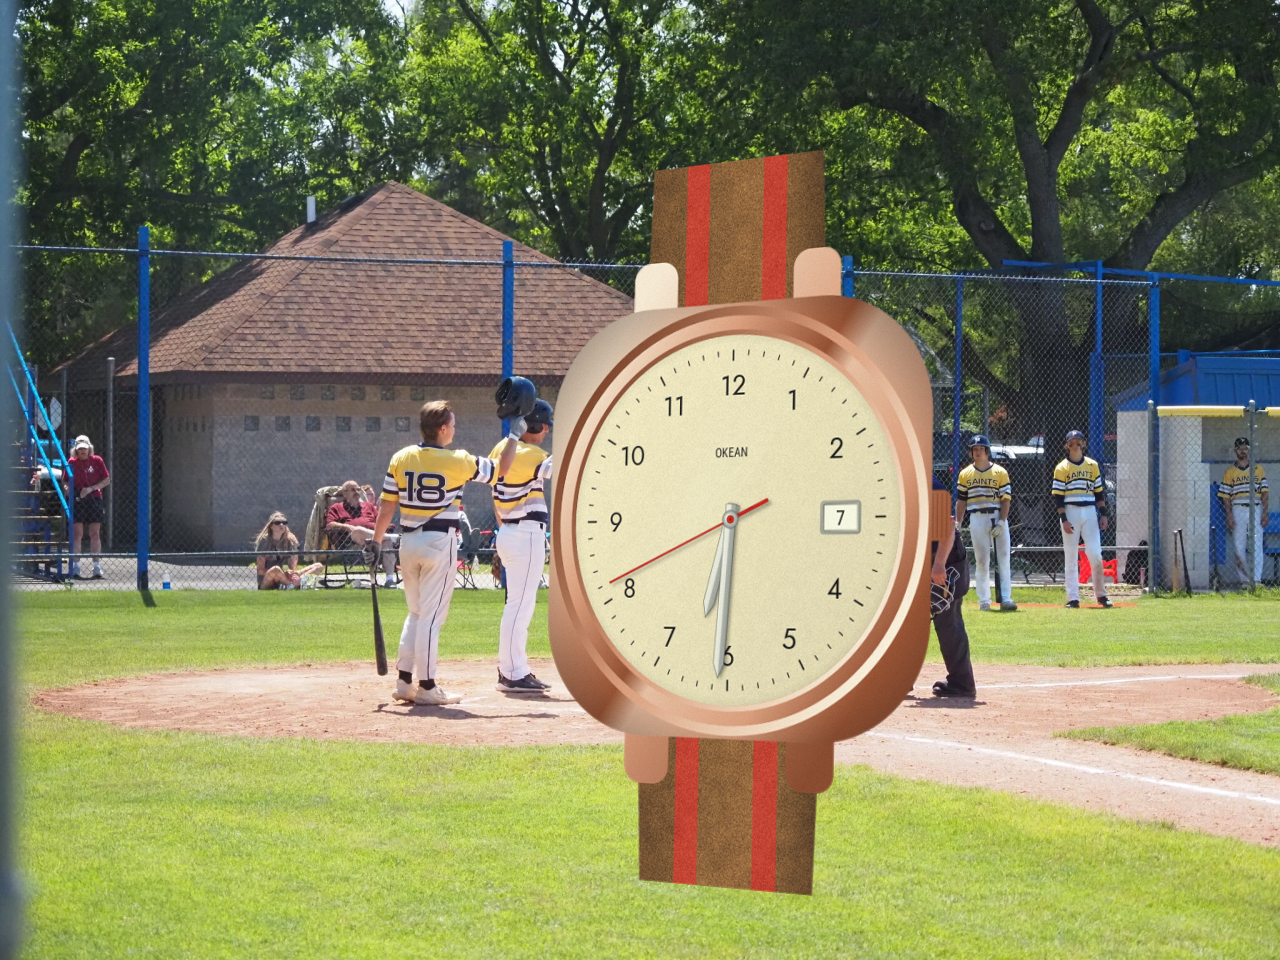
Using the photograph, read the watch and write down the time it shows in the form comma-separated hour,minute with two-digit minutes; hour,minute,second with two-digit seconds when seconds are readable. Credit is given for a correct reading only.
6,30,41
